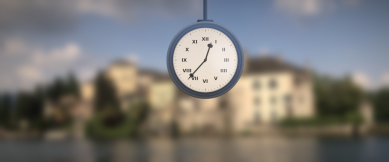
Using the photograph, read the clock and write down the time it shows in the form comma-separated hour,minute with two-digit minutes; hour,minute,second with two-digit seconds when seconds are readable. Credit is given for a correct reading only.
12,37
